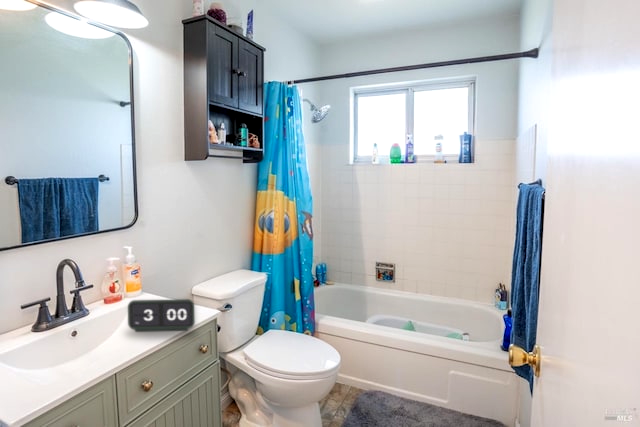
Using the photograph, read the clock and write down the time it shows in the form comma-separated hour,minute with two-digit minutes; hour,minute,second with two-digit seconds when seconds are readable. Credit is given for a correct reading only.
3,00
